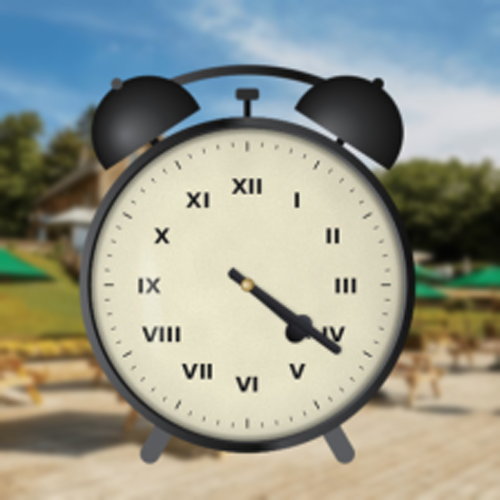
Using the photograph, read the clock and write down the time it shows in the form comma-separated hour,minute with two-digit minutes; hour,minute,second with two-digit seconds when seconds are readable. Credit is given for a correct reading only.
4,21
